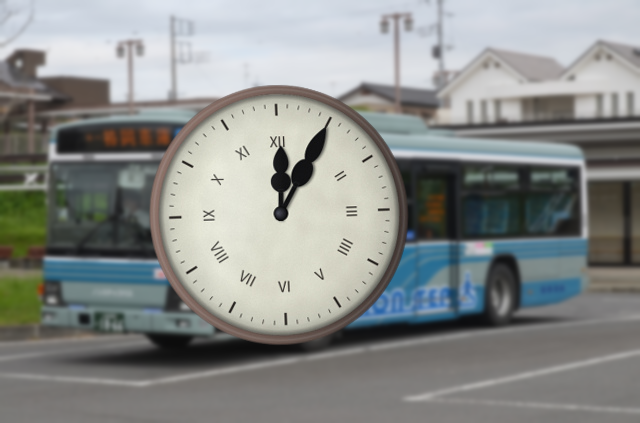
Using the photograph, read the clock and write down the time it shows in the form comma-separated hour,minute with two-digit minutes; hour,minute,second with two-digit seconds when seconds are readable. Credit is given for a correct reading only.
12,05
